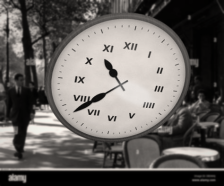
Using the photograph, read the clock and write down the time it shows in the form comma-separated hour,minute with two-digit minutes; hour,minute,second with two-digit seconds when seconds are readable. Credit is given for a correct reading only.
10,38
